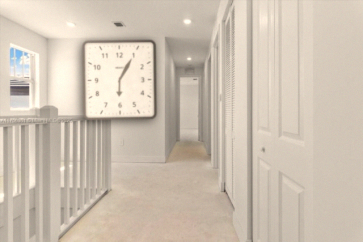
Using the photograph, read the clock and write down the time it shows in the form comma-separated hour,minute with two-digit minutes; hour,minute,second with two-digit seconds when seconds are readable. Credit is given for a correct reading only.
6,05
